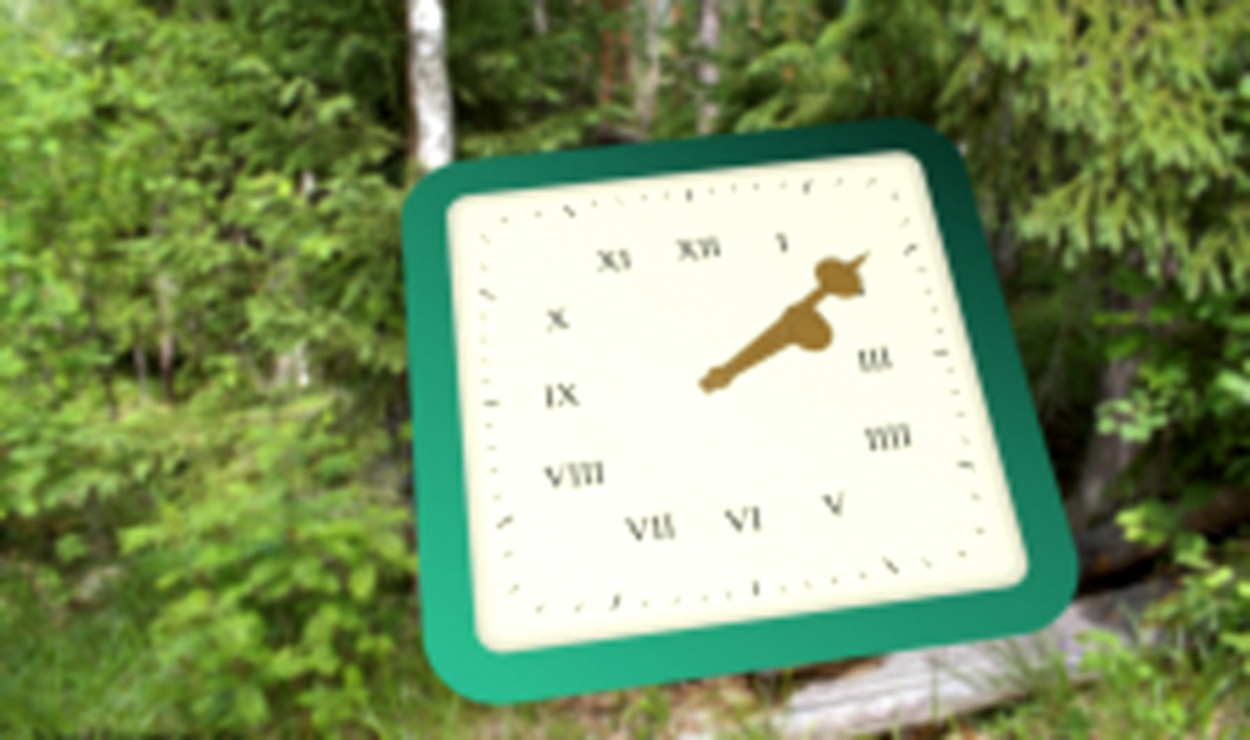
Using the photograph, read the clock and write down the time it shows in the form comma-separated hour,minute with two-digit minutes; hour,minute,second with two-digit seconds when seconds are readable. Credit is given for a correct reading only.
2,09
